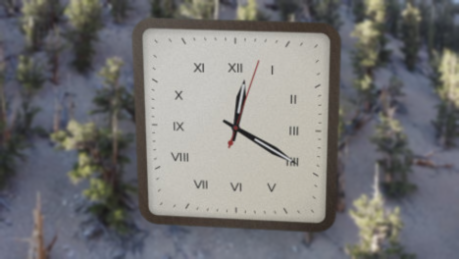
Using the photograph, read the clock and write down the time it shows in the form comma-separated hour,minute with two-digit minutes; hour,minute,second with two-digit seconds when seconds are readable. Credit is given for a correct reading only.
12,20,03
